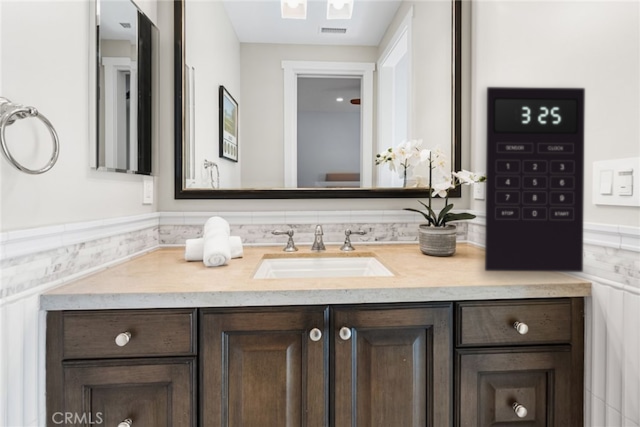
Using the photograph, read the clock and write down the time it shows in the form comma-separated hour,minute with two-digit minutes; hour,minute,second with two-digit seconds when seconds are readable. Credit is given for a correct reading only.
3,25
